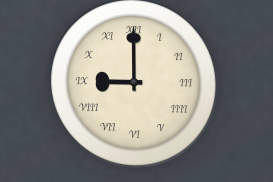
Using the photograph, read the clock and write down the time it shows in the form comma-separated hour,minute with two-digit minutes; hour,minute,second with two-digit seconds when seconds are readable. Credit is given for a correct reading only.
9,00
